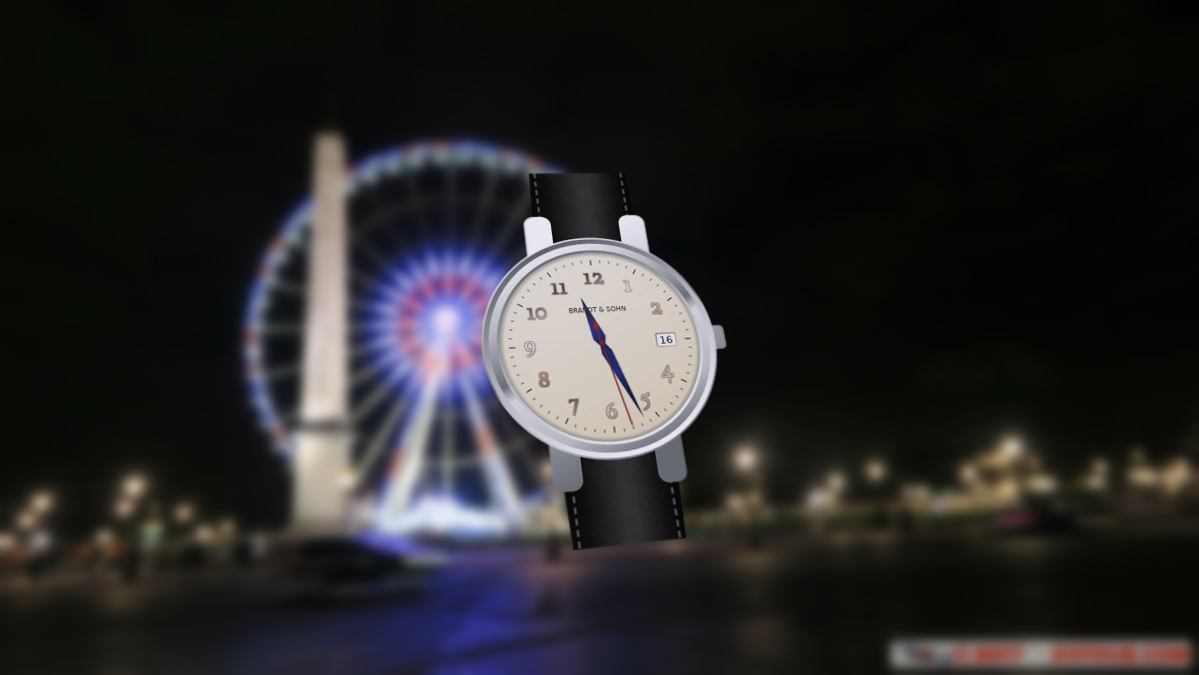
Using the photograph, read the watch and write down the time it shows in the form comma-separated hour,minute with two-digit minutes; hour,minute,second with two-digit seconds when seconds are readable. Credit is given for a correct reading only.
11,26,28
